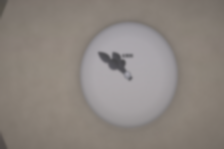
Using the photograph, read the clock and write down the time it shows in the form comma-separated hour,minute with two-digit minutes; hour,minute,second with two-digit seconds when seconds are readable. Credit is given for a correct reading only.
10,51
